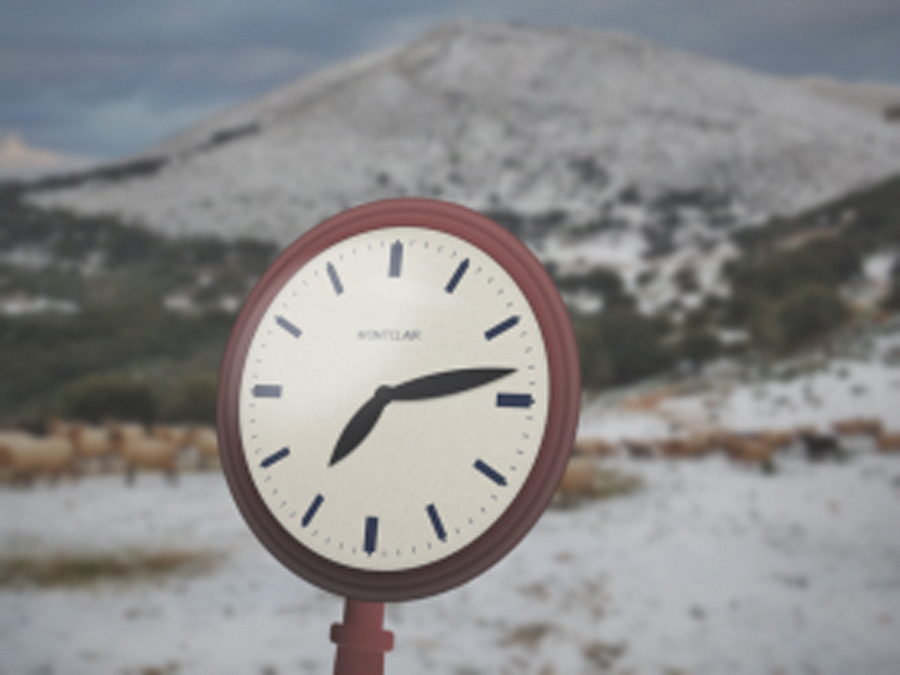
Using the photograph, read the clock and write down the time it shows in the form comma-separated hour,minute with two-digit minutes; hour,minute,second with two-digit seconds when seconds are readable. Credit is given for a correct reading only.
7,13
